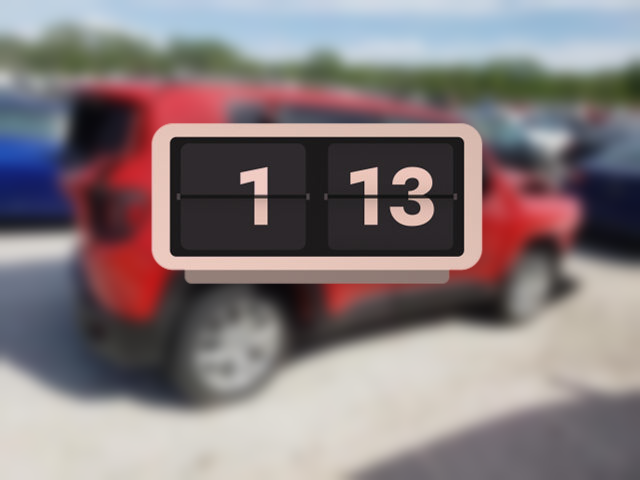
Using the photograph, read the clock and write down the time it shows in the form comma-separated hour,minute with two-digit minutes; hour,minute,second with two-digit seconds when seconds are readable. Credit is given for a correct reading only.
1,13
